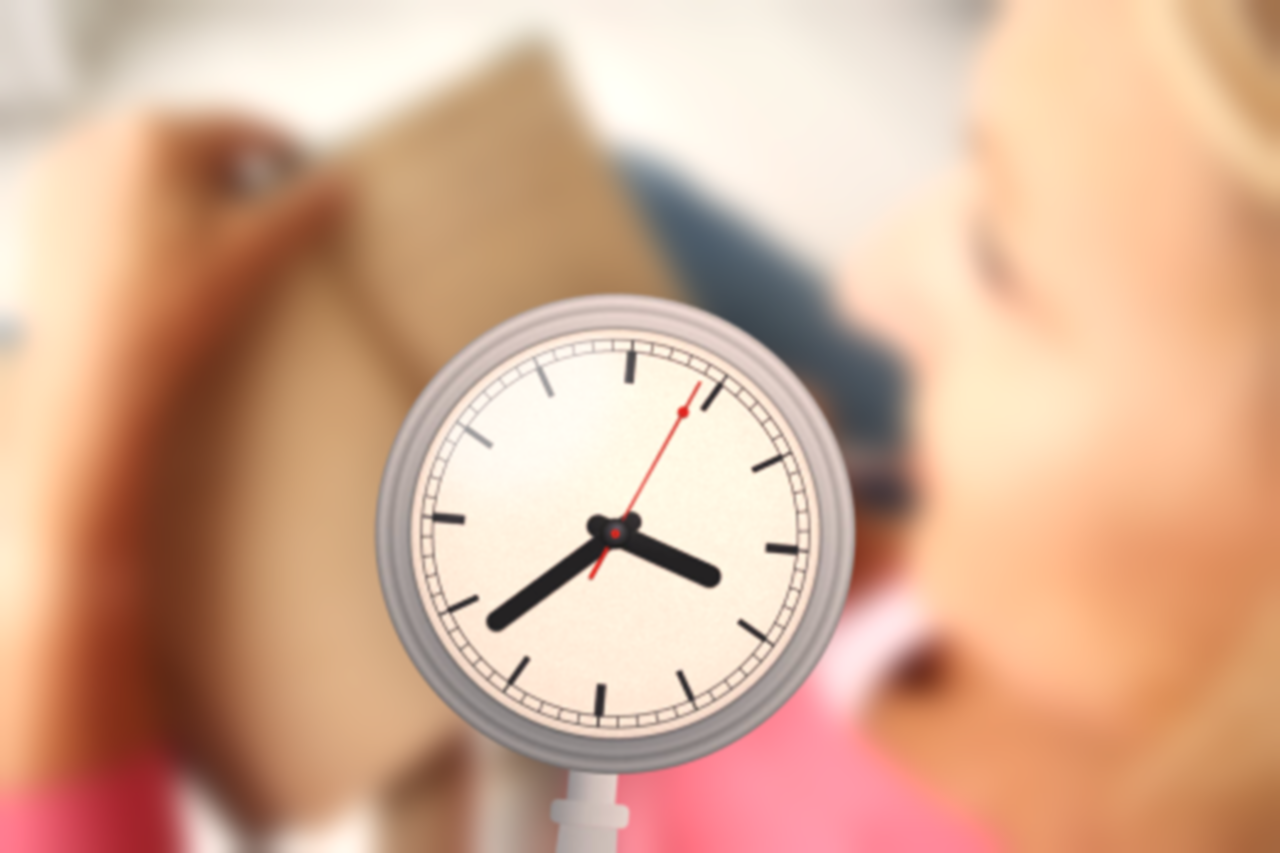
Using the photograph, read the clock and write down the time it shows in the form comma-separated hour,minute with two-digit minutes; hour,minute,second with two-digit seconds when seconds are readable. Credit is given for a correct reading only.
3,38,04
